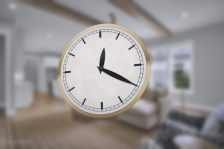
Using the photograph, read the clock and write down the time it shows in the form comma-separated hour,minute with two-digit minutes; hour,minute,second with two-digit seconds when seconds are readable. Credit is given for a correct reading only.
12,20
